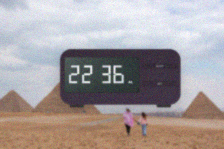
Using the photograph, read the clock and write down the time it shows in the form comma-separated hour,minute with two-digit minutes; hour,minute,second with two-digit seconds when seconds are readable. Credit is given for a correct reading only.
22,36
